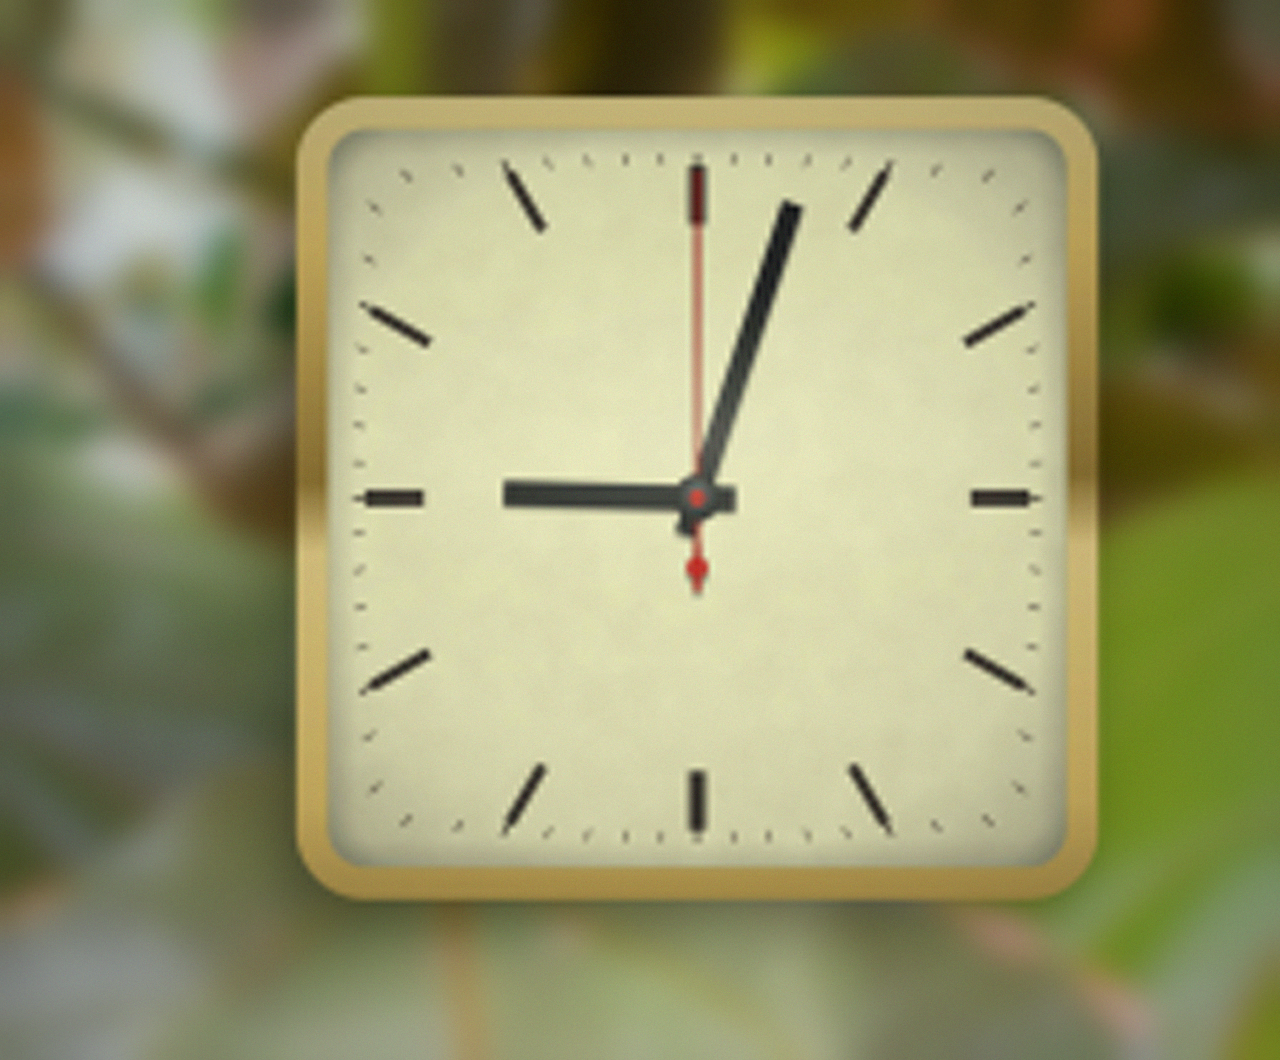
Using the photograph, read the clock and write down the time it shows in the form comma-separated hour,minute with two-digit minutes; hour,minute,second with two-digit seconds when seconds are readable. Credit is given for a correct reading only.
9,03,00
